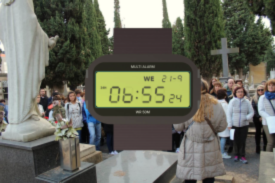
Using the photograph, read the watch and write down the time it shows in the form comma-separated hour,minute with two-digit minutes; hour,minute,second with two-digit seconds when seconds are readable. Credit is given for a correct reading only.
6,55
